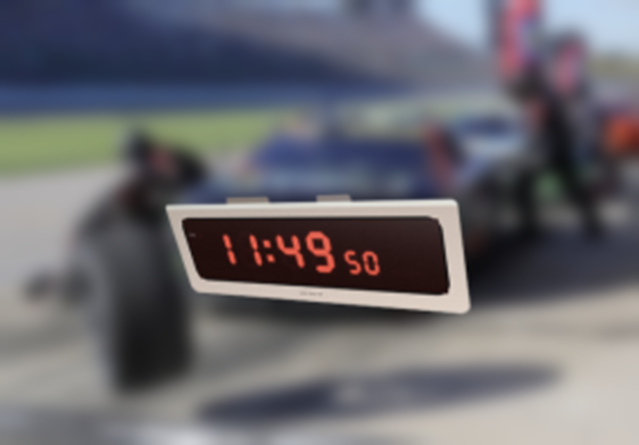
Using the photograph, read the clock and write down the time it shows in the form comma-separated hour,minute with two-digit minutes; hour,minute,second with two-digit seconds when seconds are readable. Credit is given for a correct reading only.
11,49,50
